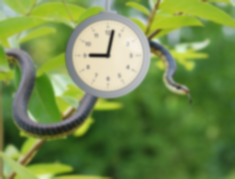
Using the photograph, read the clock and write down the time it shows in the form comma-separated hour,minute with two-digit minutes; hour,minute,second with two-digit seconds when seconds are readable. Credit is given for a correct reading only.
9,02
